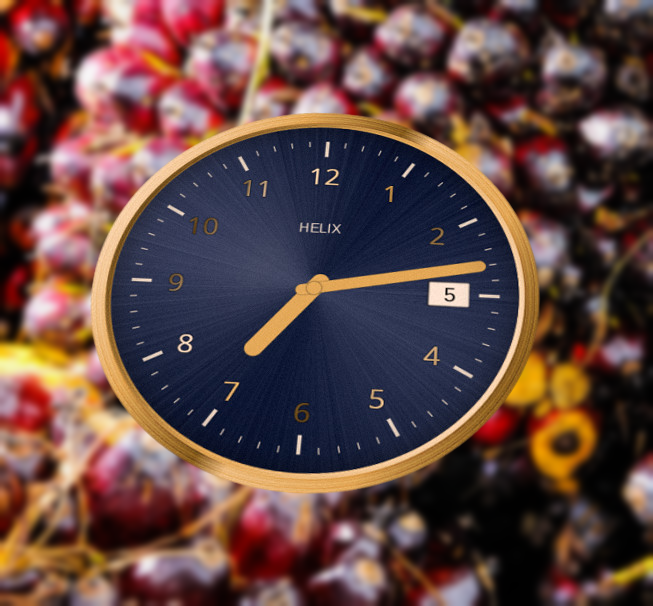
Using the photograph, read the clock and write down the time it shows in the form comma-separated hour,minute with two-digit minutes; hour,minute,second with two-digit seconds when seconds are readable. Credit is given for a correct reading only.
7,13
